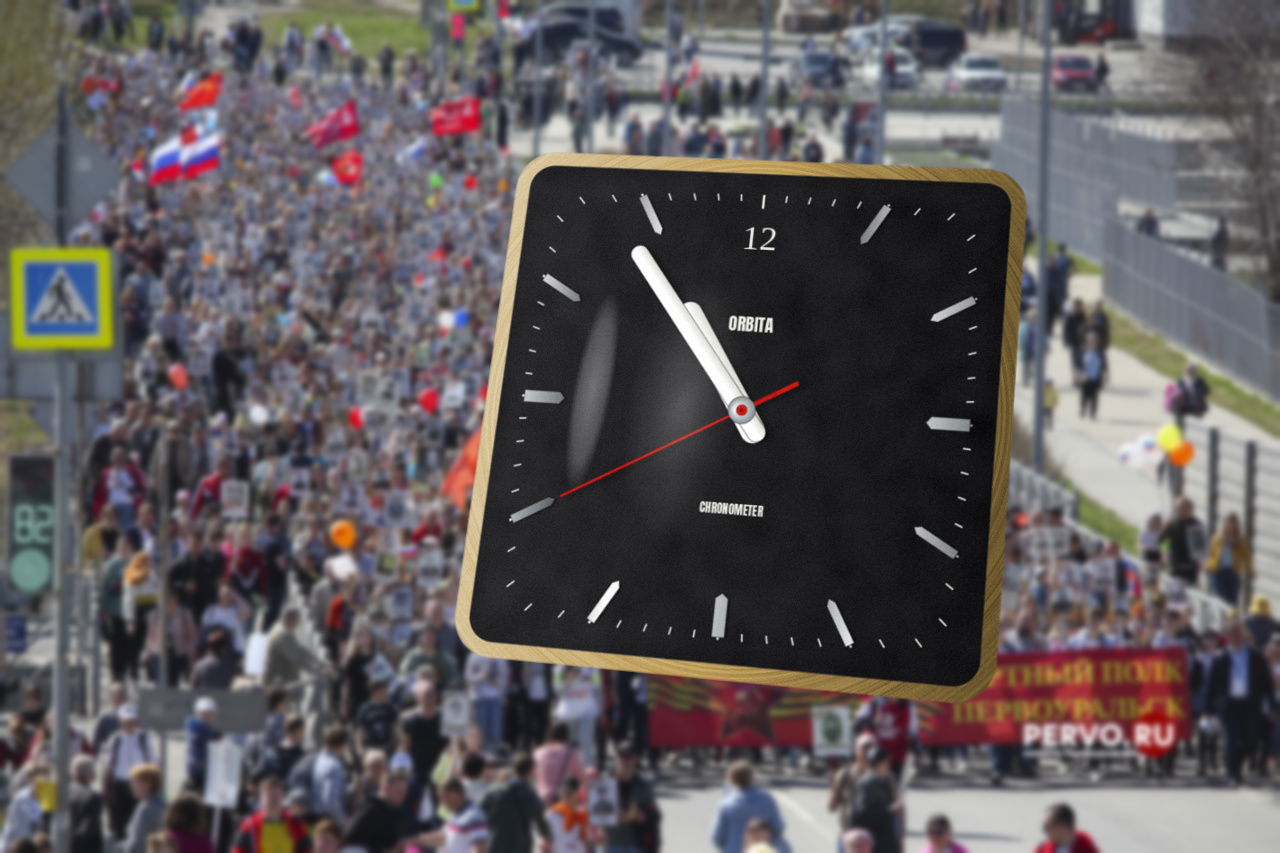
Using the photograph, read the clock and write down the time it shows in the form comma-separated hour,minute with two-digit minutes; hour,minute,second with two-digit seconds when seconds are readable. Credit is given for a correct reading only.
10,53,40
